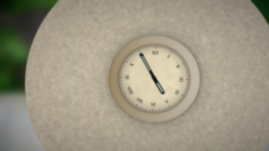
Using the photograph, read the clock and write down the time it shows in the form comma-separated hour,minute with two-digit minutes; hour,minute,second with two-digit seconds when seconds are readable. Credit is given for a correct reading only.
4,55
